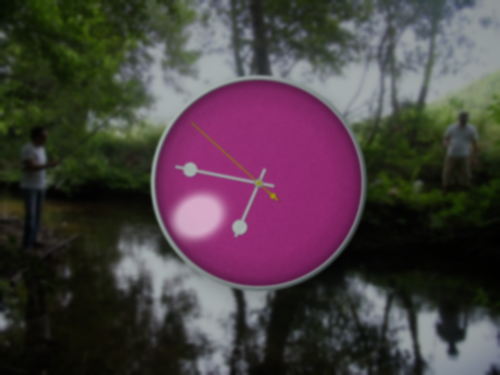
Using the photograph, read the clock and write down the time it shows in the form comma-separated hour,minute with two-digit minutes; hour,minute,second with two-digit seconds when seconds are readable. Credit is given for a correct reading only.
6,46,52
